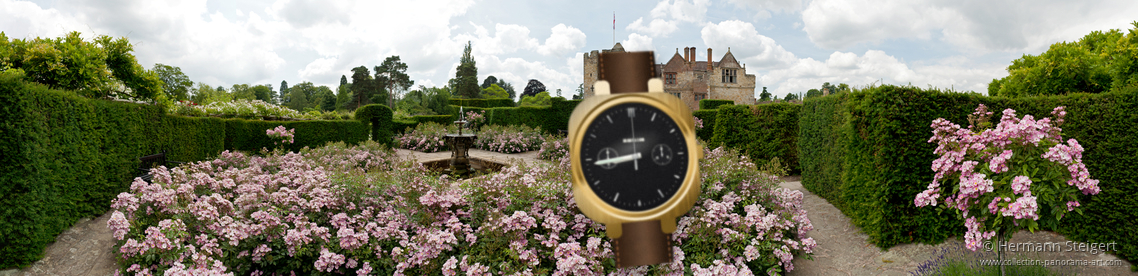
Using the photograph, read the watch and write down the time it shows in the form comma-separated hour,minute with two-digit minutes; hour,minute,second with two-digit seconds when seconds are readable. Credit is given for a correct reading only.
8,44
